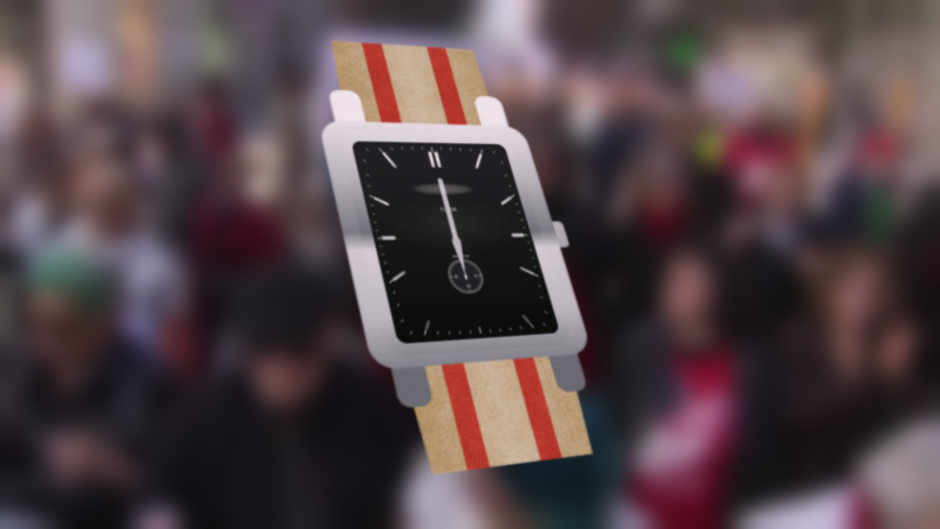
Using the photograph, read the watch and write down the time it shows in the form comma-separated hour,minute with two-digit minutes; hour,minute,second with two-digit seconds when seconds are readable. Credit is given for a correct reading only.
6,00
